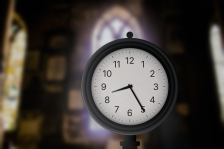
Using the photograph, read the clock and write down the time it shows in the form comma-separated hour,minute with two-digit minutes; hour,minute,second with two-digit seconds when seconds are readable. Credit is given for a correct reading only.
8,25
